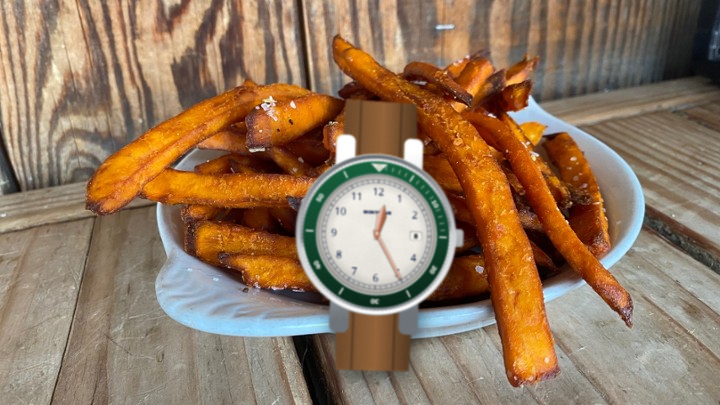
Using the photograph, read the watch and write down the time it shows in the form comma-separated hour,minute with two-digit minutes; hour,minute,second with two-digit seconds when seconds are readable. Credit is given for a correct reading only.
12,25
